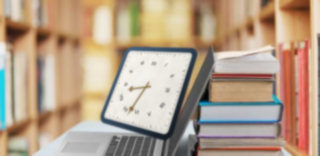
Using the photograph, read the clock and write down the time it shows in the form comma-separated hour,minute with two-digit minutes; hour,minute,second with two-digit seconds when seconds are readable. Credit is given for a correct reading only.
8,33
